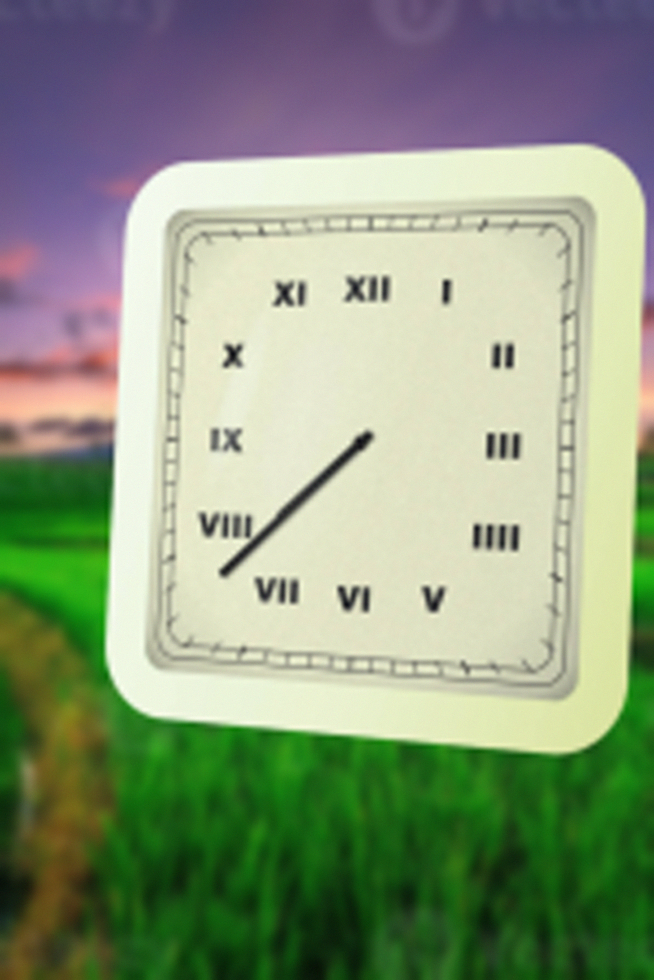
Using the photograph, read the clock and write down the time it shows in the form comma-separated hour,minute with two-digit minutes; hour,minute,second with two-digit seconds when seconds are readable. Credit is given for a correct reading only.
7,38
